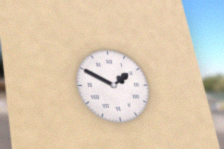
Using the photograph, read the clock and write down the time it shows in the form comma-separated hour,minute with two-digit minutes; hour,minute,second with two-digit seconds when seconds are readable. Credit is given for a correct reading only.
1,50
